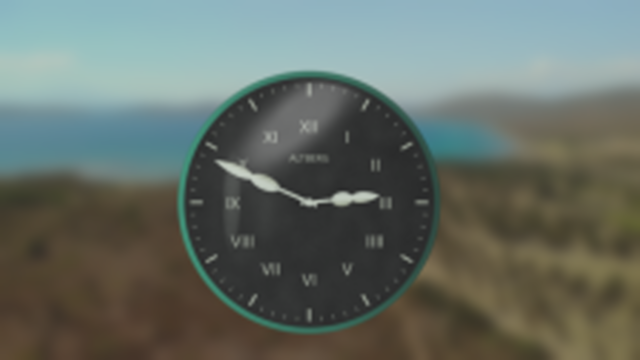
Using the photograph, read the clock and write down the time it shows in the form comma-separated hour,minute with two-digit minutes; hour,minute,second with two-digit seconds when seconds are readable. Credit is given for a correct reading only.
2,49
